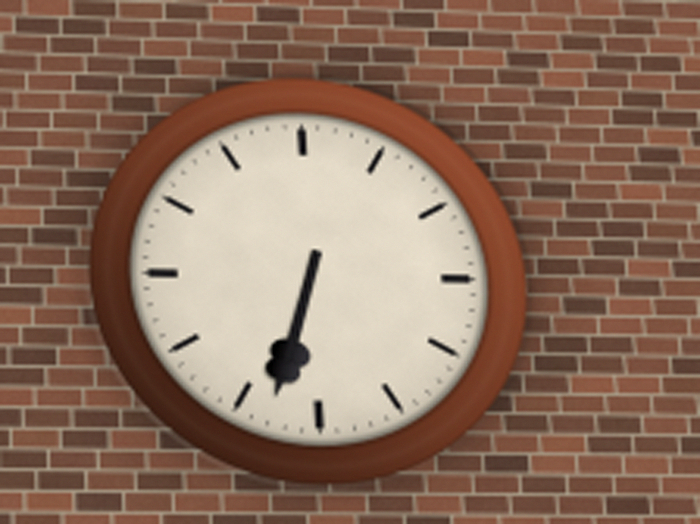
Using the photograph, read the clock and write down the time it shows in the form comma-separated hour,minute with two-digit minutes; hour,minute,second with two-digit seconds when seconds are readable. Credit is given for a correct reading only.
6,33
